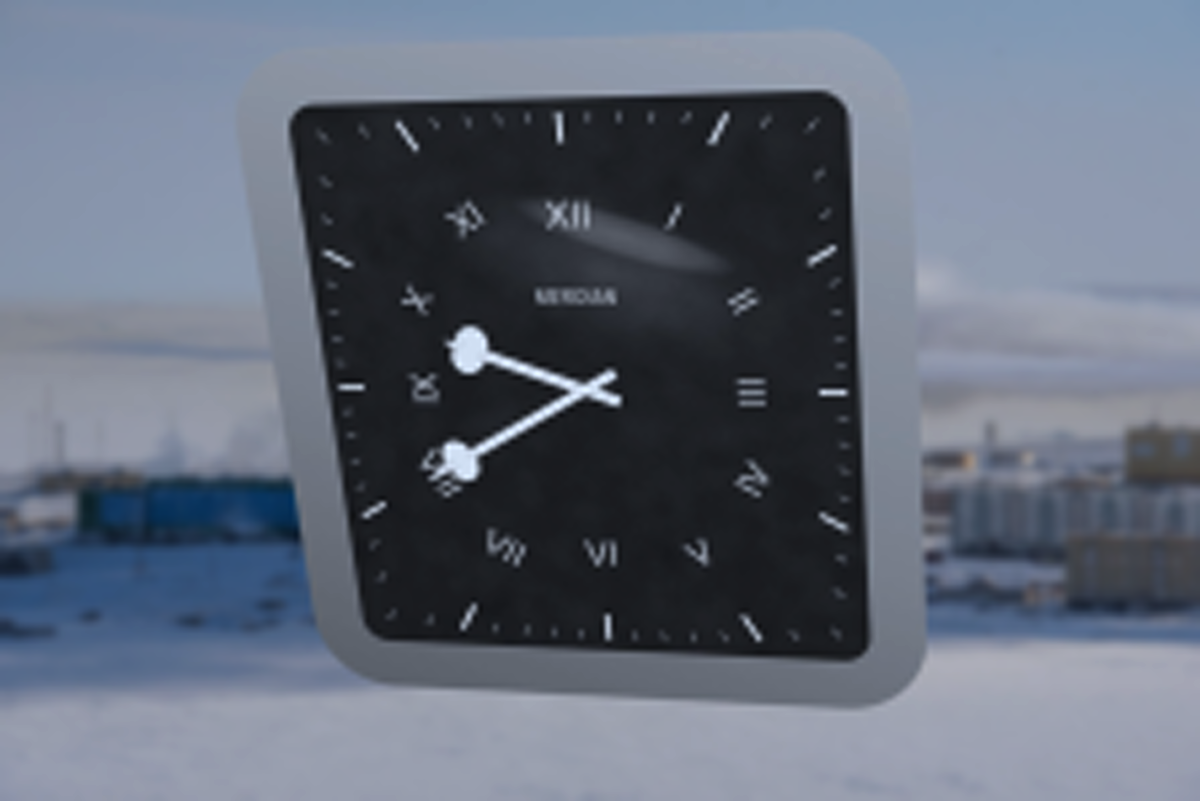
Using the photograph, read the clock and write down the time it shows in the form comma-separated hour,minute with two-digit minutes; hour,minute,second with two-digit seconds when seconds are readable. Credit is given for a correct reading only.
9,40
